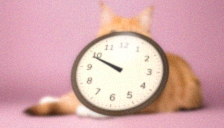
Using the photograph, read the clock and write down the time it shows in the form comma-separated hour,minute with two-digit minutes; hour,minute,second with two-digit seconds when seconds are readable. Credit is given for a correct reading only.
9,49
